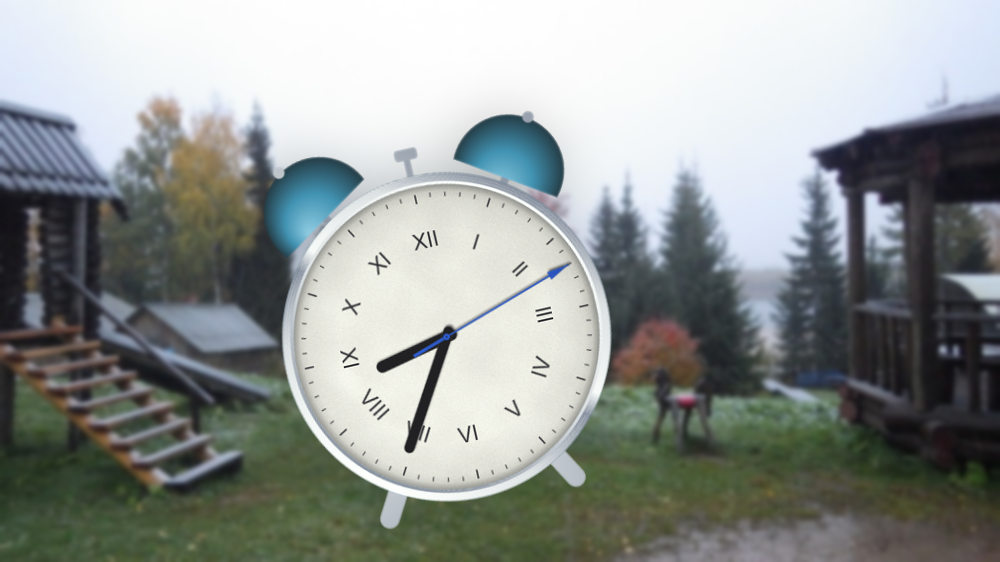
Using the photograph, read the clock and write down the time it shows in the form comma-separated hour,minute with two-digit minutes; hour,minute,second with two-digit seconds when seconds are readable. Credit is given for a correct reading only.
8,35,12
